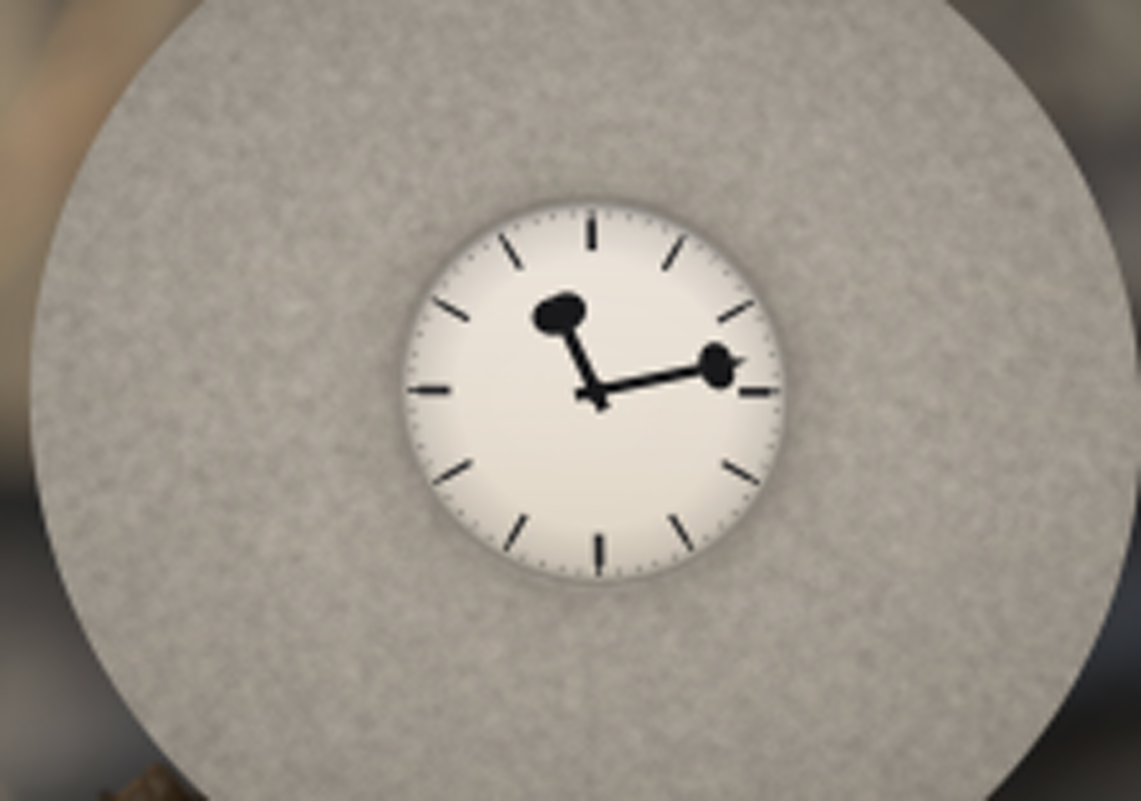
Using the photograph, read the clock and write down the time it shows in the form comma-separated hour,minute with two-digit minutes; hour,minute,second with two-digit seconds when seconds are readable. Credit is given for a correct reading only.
11,13
